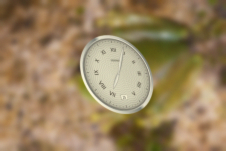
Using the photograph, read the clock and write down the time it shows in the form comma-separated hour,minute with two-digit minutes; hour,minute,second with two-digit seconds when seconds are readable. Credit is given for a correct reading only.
7,04
